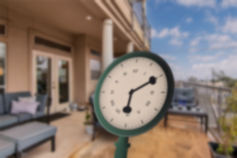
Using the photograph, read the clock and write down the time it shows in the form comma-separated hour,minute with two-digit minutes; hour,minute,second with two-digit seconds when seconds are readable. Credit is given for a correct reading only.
6,10
